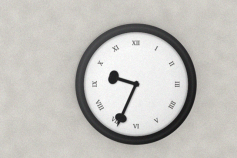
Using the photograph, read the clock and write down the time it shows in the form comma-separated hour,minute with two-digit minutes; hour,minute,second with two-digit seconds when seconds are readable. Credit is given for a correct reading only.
9,34
